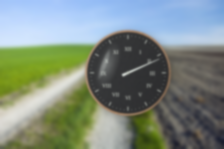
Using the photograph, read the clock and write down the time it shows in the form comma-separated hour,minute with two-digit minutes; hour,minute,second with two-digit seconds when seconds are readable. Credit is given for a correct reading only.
2,11
